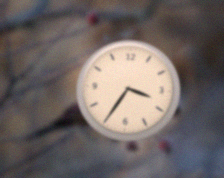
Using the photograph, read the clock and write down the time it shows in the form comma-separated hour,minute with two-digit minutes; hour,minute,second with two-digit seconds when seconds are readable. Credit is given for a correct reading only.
3,35
